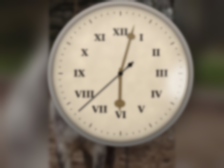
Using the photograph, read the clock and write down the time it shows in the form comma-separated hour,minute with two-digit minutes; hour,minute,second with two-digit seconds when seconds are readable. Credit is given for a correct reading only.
6,02,38
